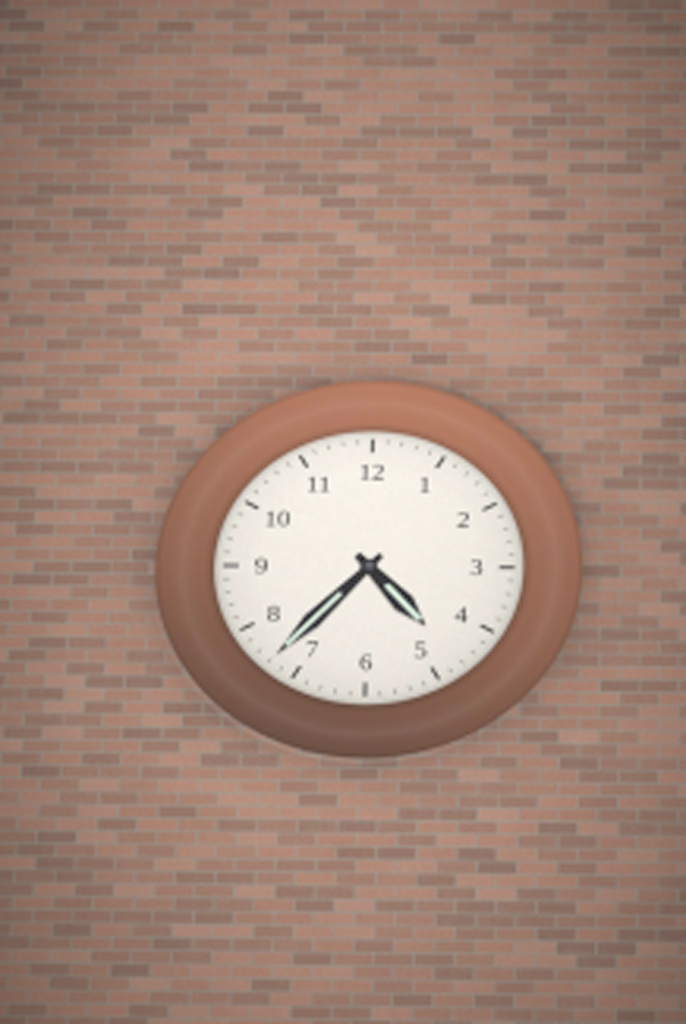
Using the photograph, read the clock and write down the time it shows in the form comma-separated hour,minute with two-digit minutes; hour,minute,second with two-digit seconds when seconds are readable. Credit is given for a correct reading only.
4,37
